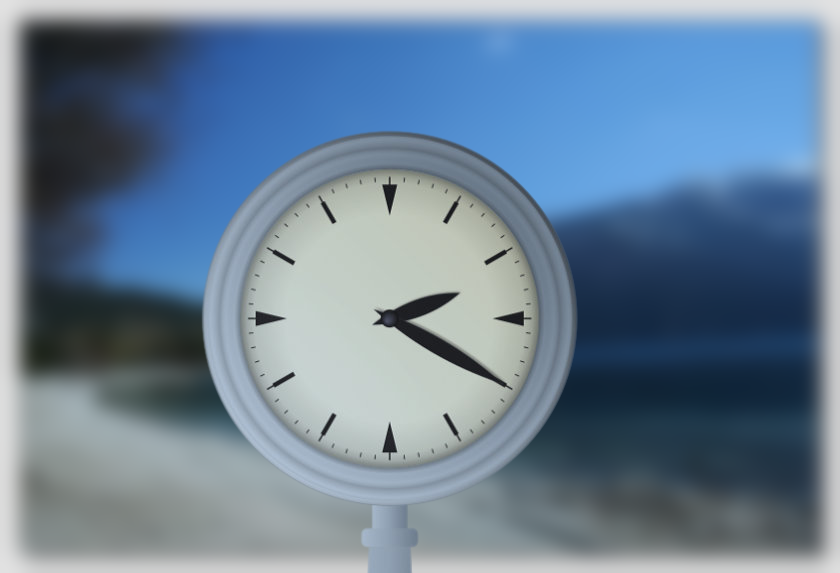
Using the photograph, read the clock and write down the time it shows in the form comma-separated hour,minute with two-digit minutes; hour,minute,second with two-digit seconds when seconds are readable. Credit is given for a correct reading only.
2,20
